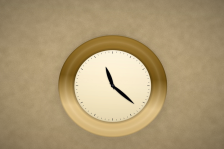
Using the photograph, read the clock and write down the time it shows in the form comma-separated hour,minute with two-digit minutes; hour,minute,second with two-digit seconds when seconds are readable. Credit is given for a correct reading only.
11,22
